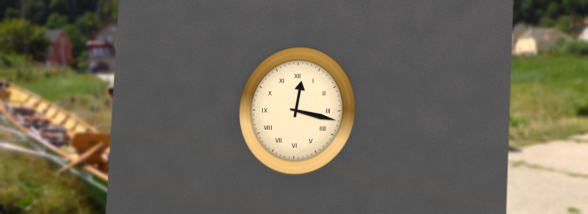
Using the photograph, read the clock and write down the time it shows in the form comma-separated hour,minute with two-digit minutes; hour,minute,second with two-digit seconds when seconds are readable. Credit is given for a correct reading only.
12,17
